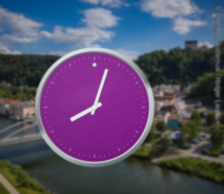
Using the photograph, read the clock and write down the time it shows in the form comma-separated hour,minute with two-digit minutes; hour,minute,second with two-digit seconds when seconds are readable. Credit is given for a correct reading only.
8,03
